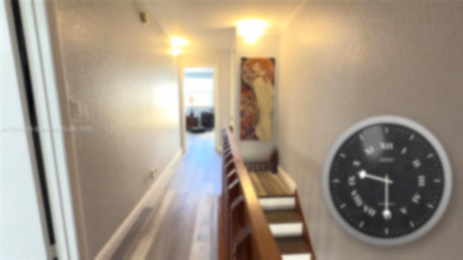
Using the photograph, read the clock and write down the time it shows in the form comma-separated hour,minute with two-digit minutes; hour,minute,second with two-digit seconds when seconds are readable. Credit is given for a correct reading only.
9,30
